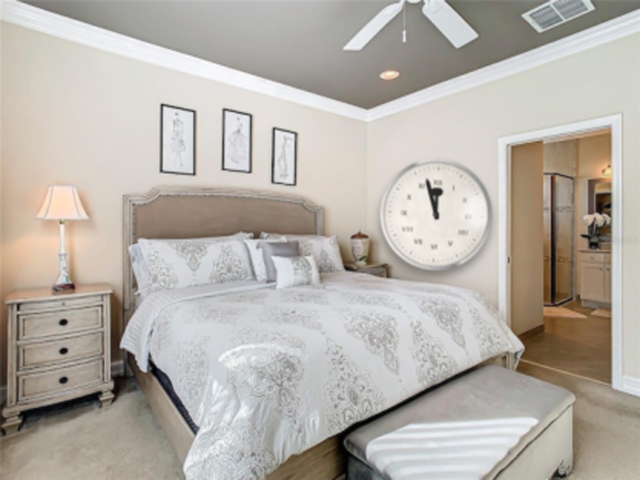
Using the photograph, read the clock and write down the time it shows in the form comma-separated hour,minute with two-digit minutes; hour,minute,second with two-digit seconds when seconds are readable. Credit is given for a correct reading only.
11,57
